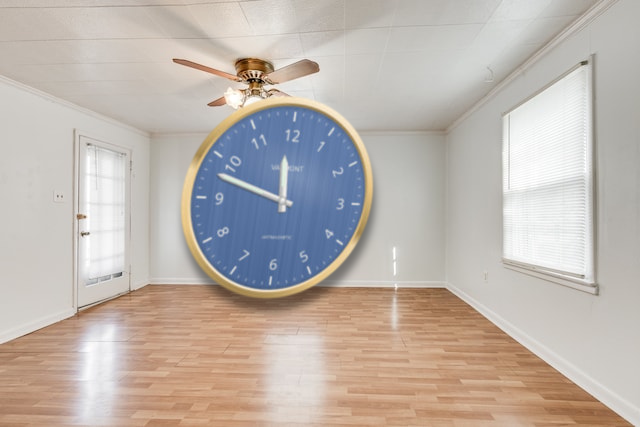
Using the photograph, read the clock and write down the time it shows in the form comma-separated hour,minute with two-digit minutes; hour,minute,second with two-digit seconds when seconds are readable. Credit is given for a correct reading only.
11,48
